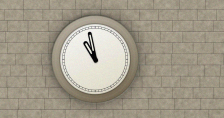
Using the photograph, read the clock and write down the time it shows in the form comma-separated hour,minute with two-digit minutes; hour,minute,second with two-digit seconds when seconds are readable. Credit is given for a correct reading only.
10,58
